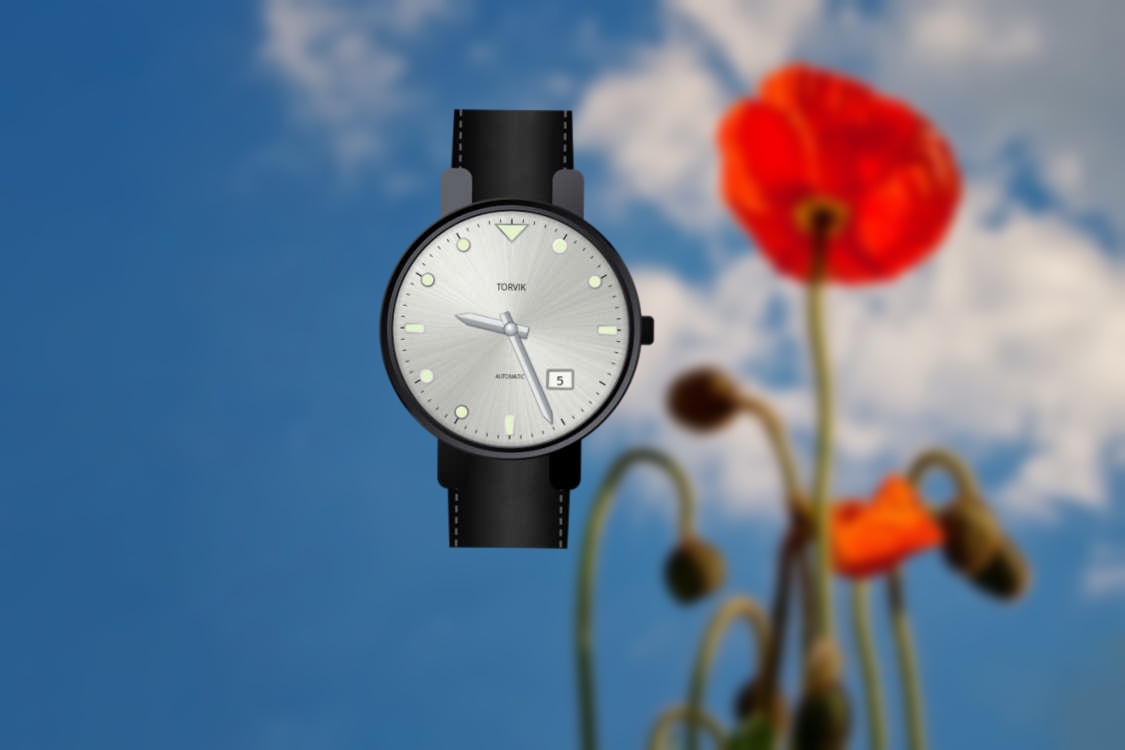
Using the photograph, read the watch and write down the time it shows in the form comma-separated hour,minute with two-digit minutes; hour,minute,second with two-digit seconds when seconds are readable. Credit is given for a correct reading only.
9,26
